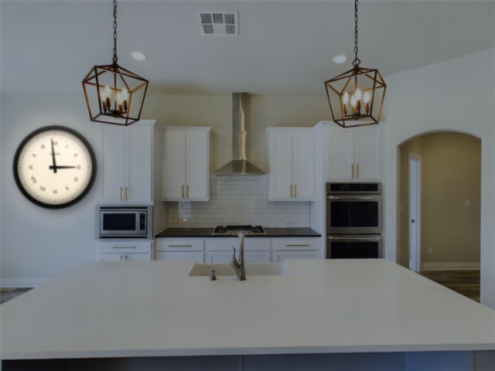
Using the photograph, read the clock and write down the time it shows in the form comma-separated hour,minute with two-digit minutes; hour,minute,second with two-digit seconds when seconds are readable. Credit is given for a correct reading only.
2,59
